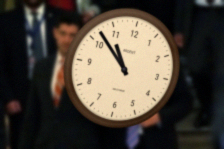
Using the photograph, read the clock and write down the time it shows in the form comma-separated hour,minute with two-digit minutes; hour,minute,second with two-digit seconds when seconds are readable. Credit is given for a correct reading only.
10,52
